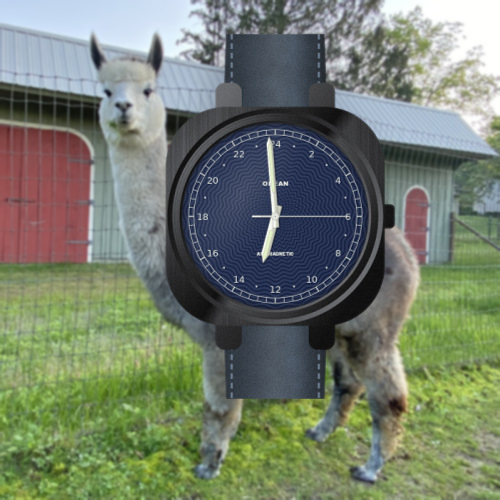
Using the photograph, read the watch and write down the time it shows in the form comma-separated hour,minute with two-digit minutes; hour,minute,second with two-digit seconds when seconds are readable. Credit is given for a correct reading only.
12,59,15
